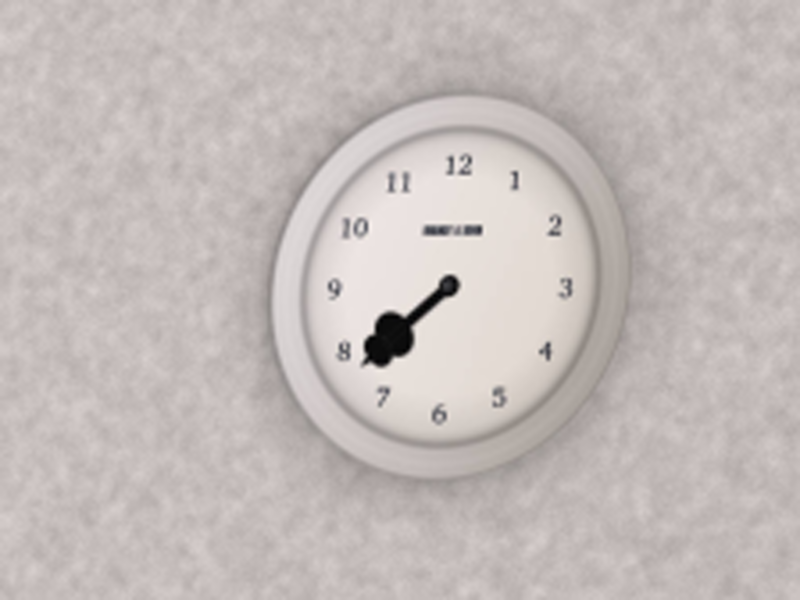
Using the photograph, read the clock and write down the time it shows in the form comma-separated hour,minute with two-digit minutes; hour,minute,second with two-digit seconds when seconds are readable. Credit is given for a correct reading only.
7,38
